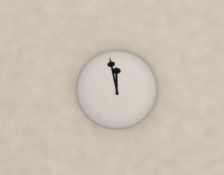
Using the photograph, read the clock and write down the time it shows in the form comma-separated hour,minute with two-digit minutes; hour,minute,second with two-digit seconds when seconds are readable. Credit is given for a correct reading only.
11,58
